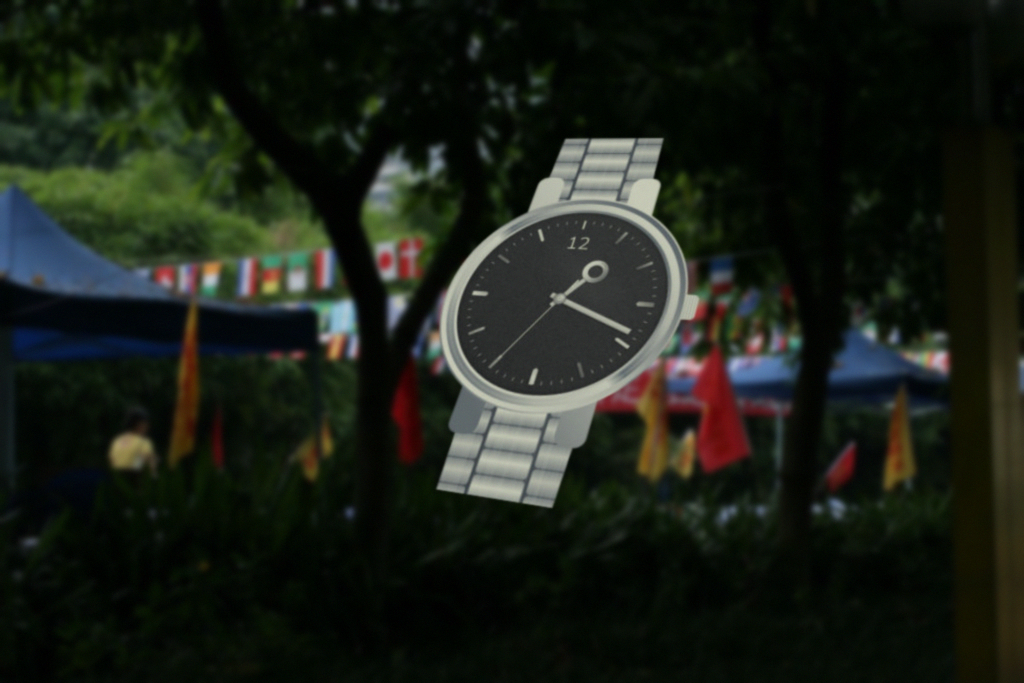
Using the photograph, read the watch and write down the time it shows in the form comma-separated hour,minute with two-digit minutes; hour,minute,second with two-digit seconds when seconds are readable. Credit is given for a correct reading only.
1,18,35
